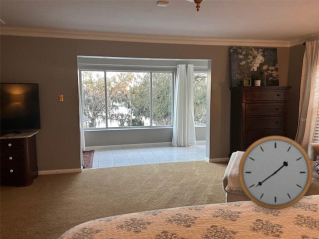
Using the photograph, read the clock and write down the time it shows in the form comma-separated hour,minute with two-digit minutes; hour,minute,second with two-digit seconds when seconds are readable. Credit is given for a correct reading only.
1,39
